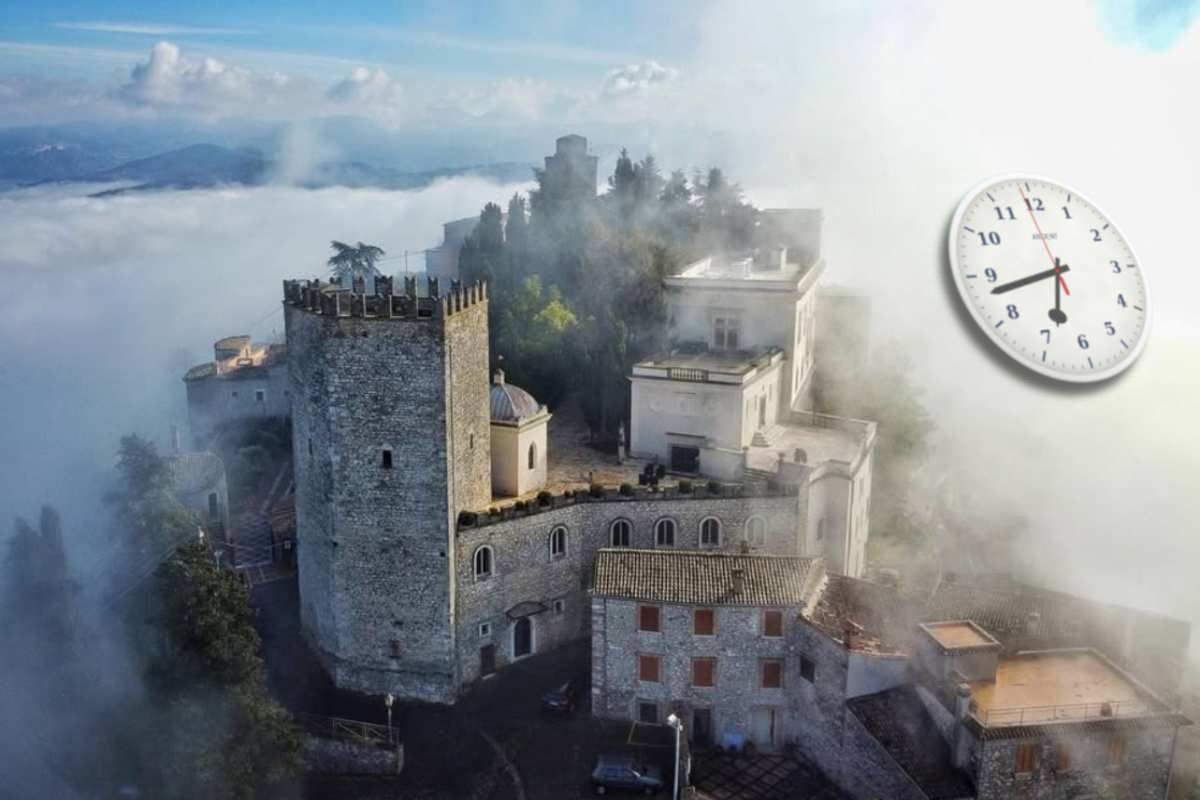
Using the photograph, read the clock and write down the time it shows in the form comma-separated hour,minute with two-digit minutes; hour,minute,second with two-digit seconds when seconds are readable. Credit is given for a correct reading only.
6,42,59
